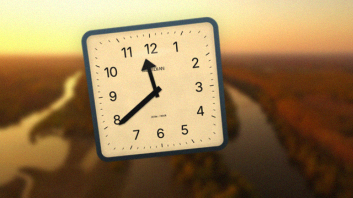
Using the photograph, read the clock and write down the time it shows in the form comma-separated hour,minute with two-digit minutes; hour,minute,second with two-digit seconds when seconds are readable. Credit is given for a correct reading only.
11,39
